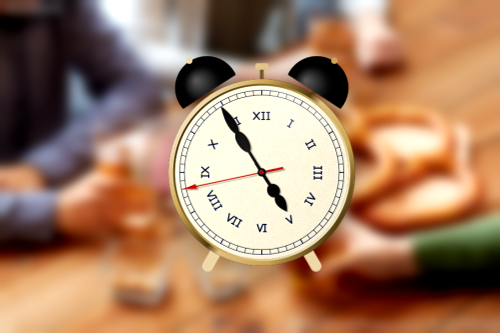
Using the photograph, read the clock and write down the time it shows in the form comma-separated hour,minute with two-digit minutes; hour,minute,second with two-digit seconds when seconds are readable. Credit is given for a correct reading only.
4,54,43
